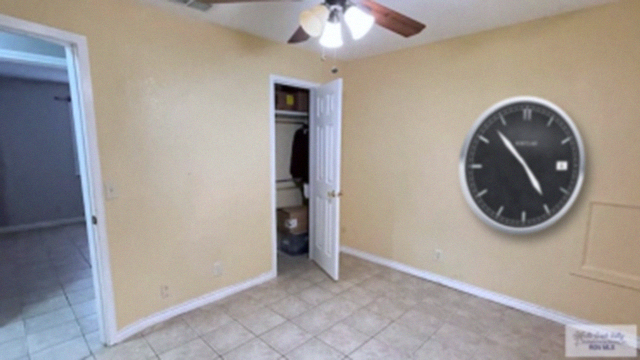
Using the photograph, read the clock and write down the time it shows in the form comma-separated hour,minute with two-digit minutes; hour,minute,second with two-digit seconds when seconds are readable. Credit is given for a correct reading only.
4,53
